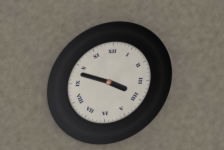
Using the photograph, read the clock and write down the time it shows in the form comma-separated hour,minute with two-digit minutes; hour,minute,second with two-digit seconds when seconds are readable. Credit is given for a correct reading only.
3,48
